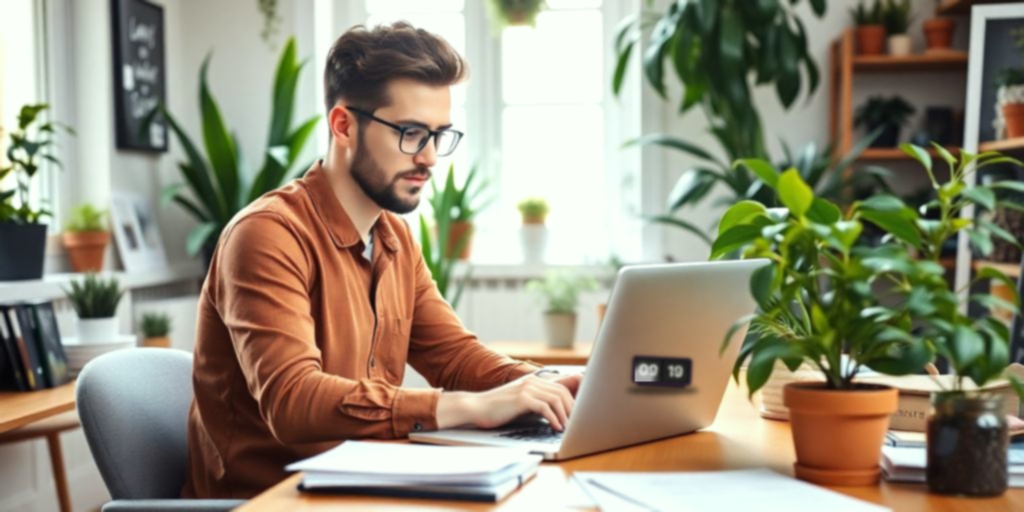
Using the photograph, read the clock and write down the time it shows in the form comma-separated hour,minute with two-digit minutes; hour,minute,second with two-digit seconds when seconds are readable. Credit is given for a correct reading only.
9,19
